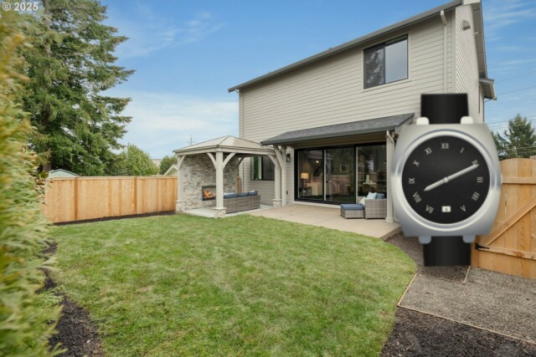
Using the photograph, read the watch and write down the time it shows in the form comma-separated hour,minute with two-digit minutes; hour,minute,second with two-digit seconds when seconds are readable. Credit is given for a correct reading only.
8,11
